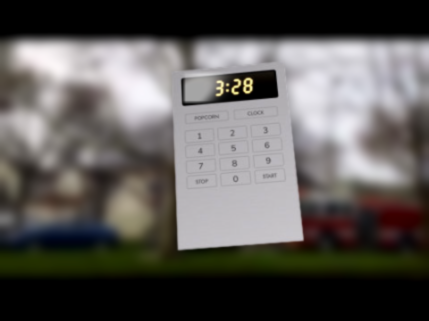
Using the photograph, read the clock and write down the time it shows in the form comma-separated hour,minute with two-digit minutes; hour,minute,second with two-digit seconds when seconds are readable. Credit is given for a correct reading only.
3,28
